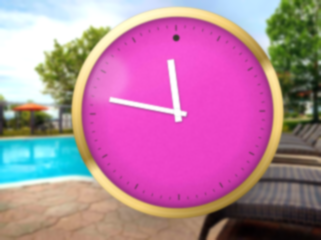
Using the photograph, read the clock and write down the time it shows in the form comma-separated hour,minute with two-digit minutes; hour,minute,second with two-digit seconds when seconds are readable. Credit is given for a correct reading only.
11,47
